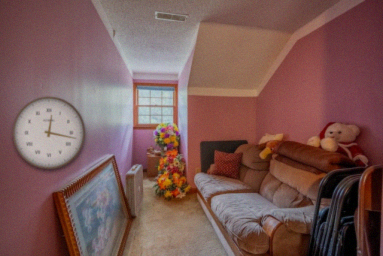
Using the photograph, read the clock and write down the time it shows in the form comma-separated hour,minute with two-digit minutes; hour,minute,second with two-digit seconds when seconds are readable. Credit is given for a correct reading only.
12,17
